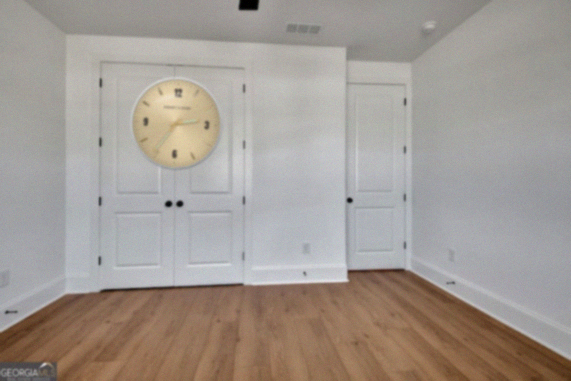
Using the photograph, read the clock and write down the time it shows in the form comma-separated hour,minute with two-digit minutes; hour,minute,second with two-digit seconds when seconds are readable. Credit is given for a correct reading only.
2,36
